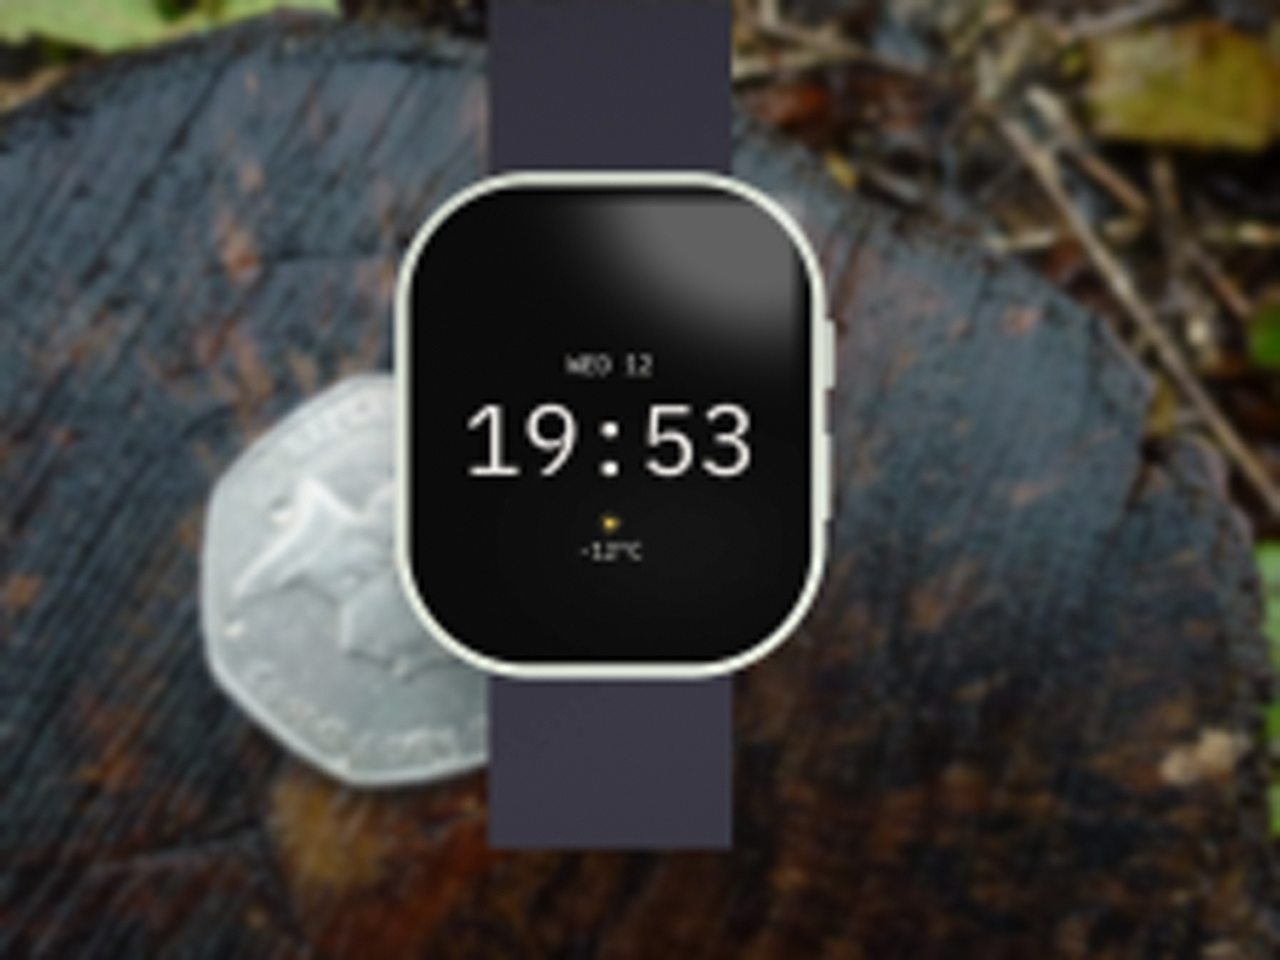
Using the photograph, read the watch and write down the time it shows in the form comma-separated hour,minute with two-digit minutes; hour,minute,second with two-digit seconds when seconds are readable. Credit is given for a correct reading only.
19,53
